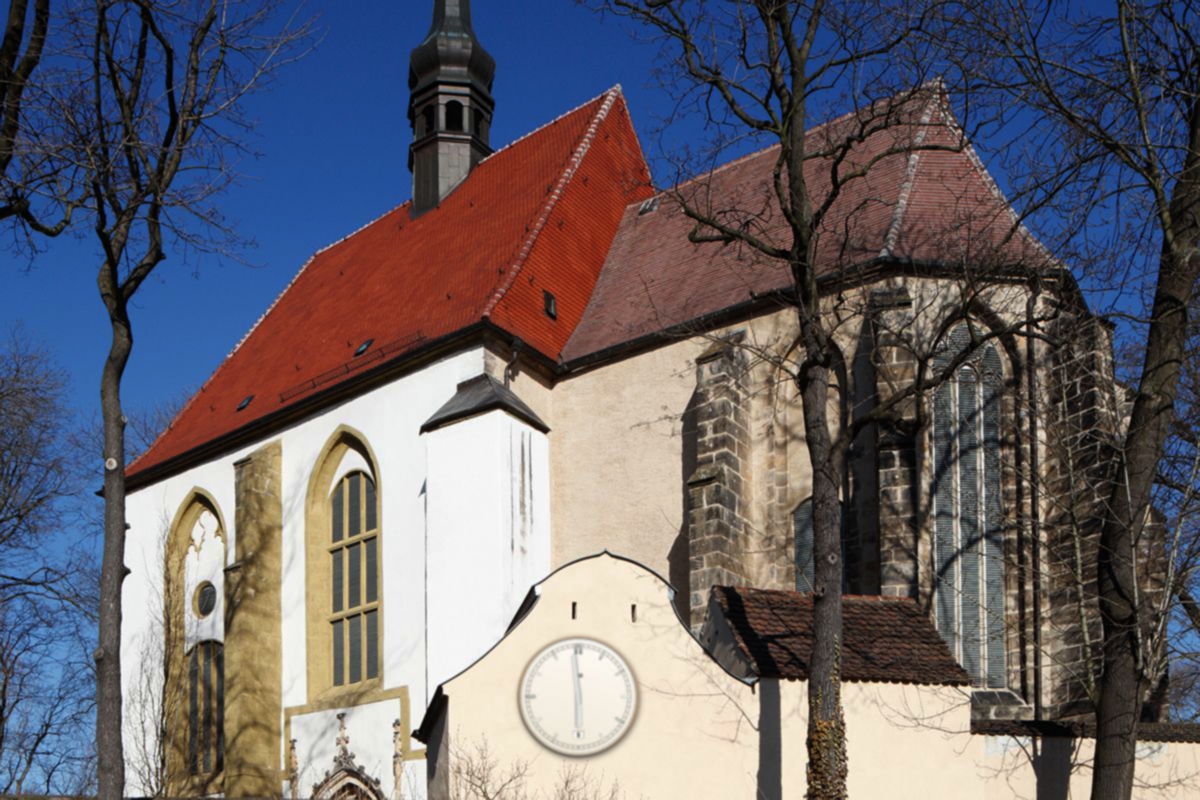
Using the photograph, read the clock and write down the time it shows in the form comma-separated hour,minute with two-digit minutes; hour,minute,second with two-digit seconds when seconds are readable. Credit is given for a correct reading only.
5,59
